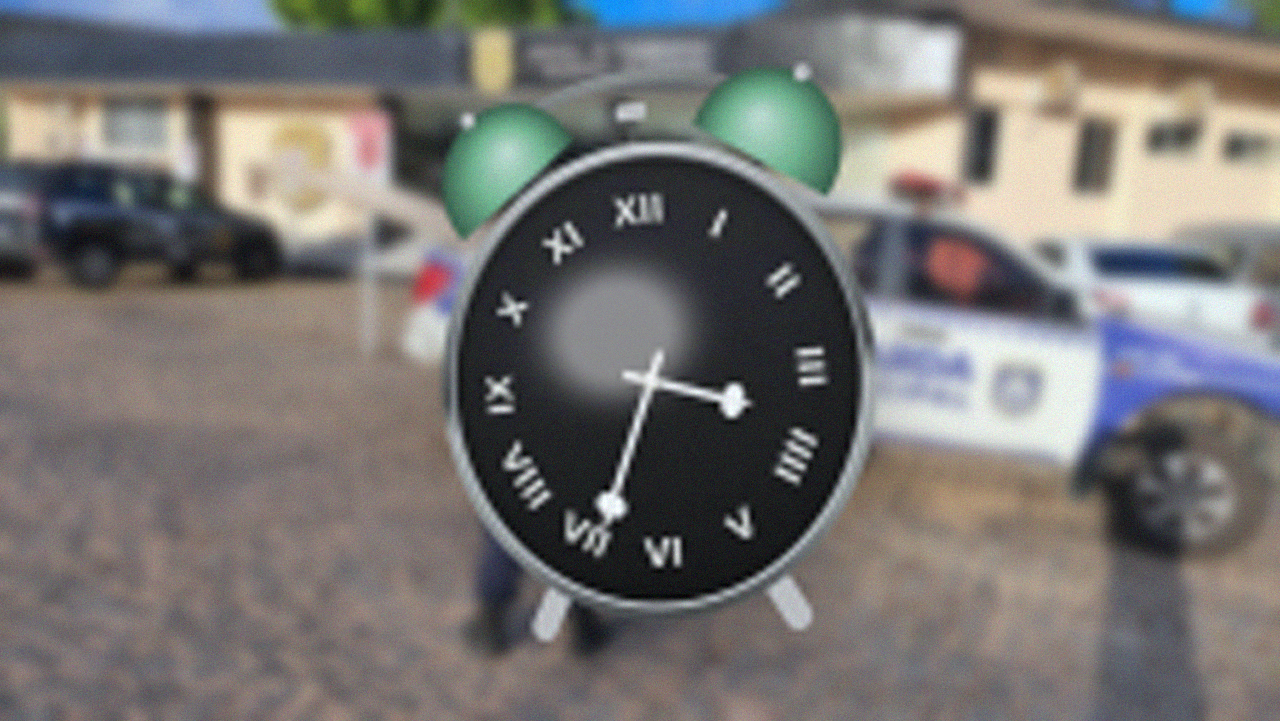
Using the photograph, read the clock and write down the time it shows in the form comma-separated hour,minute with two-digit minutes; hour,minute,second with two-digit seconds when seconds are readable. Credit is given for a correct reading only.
3,34
